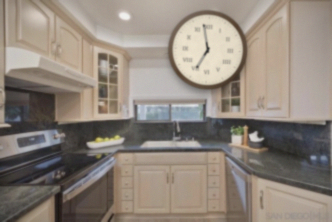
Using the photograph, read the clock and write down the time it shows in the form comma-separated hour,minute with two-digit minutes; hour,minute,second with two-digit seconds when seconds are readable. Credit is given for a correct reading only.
6,58
